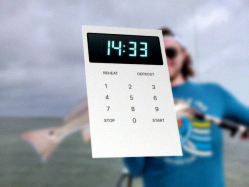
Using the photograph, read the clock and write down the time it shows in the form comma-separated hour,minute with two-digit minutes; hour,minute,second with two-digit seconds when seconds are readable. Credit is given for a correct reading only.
14,33
